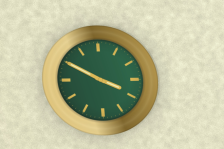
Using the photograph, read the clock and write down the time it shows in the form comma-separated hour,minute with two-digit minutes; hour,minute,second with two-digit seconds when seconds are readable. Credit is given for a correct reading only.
3,50
